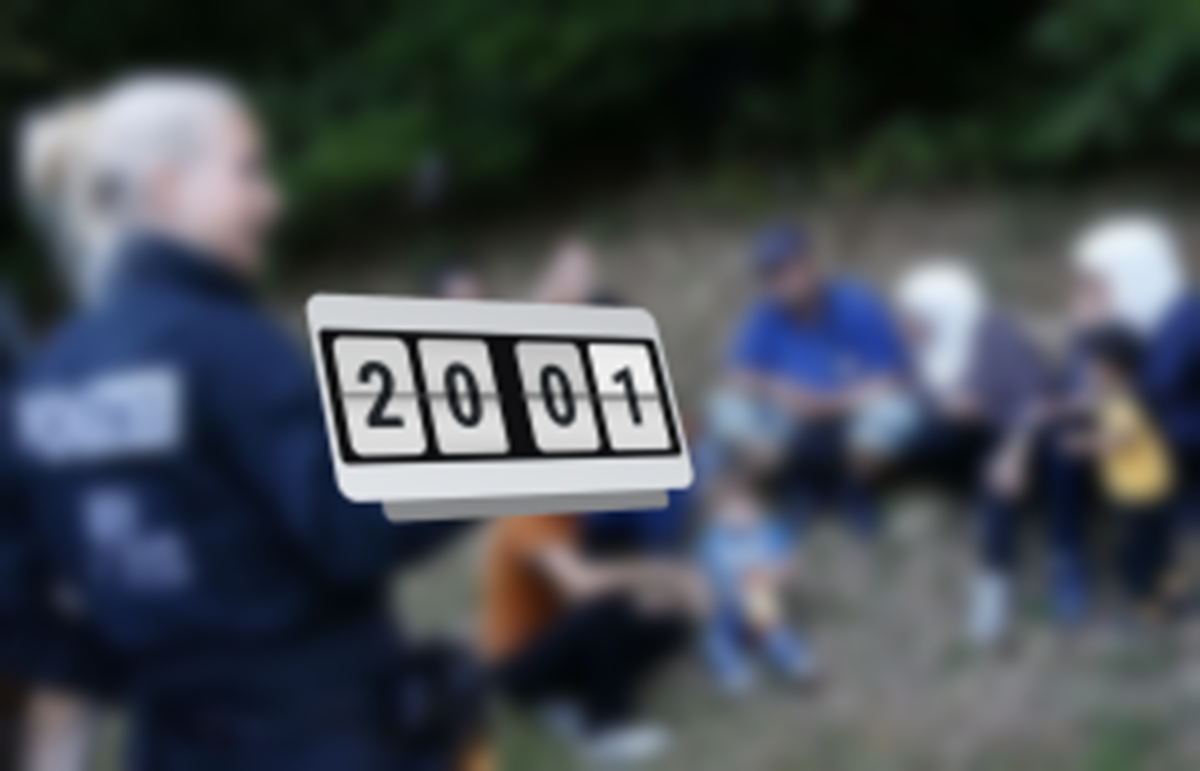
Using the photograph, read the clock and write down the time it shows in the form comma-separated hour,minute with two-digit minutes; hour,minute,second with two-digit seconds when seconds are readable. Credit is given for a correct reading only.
20,01
